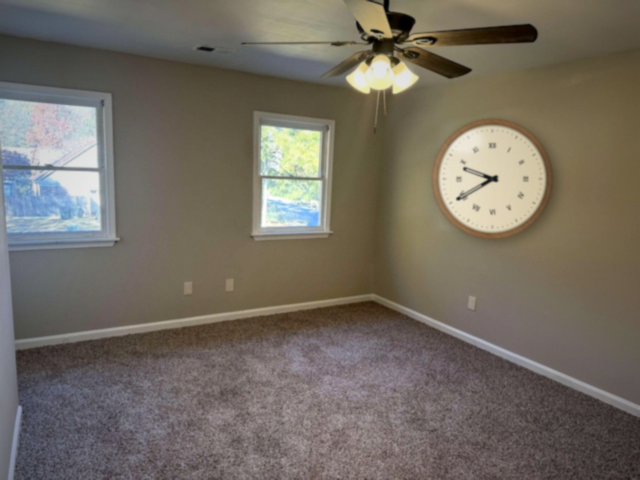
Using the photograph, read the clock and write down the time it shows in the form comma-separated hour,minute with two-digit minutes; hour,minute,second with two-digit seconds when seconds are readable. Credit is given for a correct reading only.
9,40
